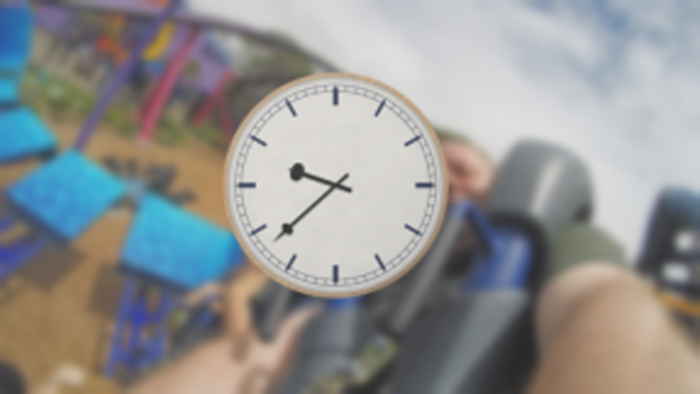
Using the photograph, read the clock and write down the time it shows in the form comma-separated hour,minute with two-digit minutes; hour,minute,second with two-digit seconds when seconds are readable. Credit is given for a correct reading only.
9,38
